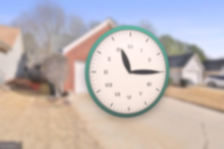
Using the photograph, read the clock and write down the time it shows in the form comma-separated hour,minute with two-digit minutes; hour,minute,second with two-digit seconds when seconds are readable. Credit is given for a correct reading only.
11,15
